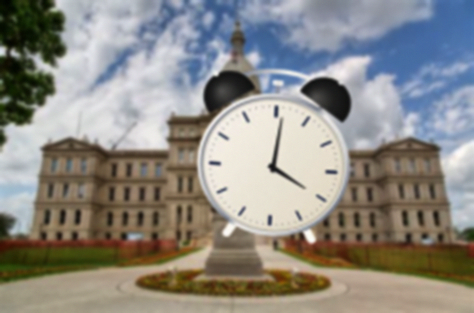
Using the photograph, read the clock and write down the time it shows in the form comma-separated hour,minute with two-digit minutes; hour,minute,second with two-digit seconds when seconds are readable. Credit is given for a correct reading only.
4,01
